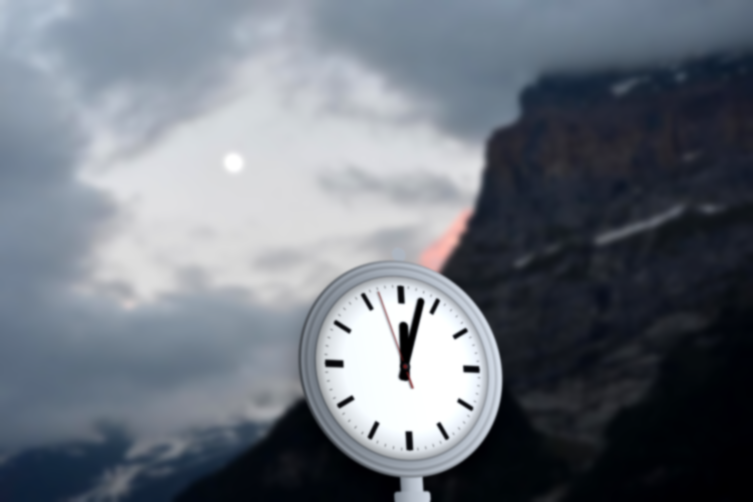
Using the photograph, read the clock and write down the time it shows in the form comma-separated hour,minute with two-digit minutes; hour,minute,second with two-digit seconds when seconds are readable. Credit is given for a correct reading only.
12,02,57
